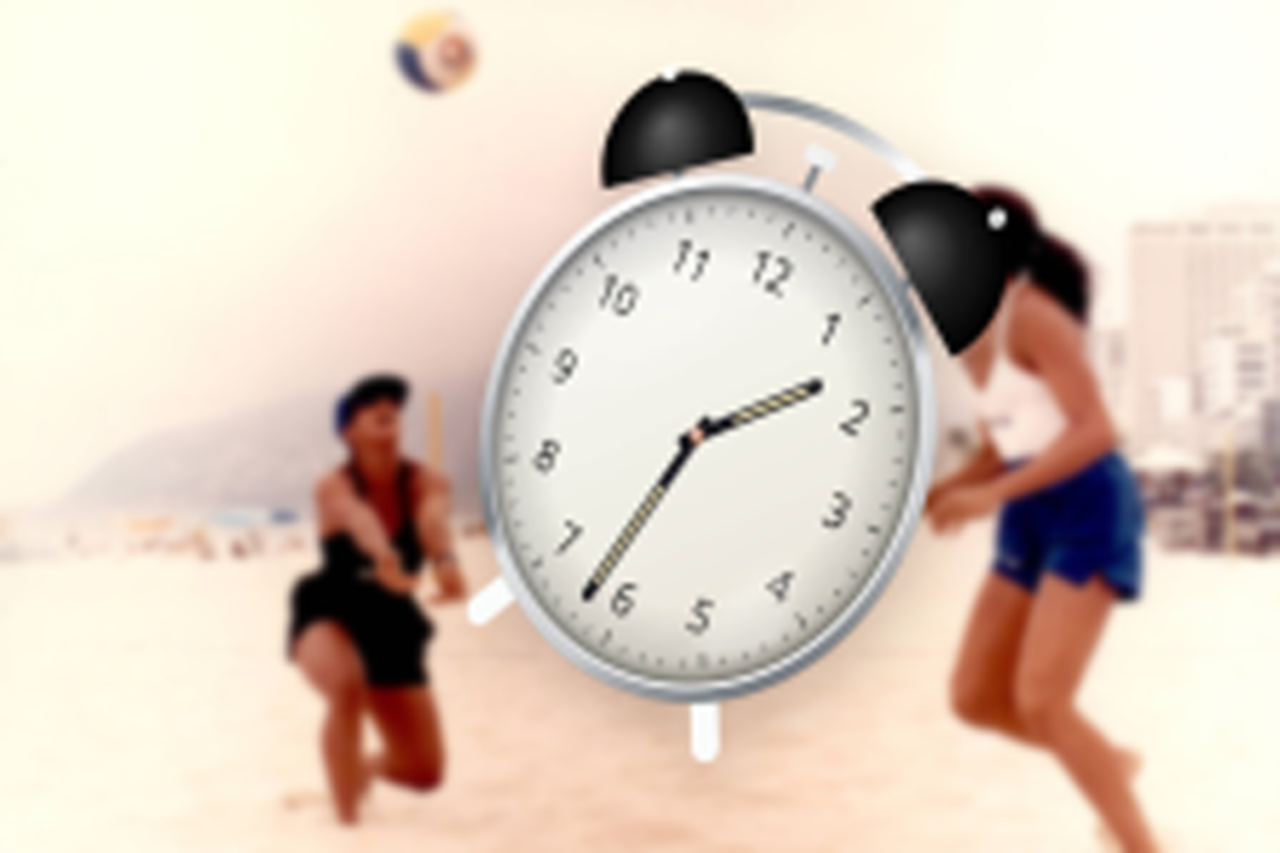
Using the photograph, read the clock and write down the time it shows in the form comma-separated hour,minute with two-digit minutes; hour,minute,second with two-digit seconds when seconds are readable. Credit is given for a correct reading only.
1,32
